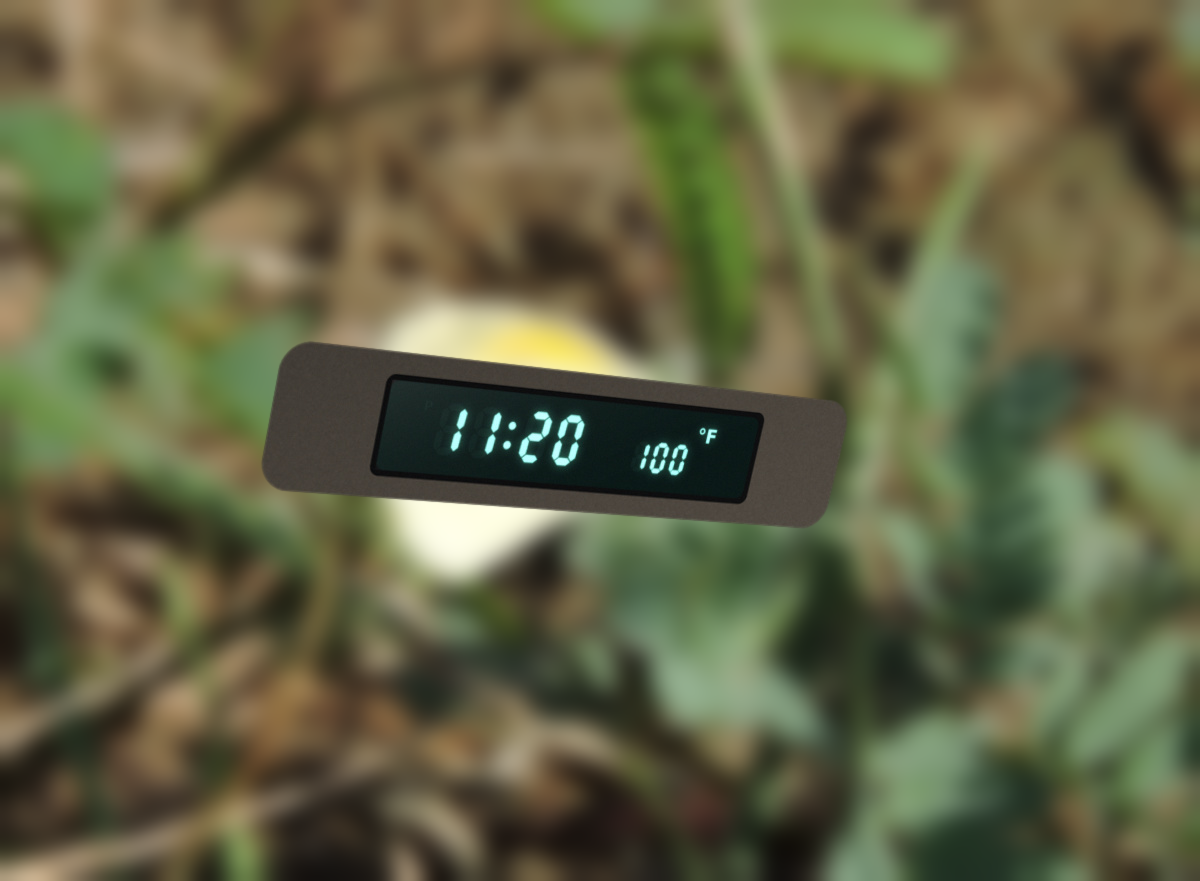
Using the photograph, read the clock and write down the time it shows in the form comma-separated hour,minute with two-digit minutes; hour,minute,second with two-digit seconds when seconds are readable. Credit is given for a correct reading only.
11,20
